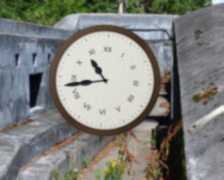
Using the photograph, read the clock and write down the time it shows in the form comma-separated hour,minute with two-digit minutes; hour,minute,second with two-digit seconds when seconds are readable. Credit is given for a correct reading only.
10,43
